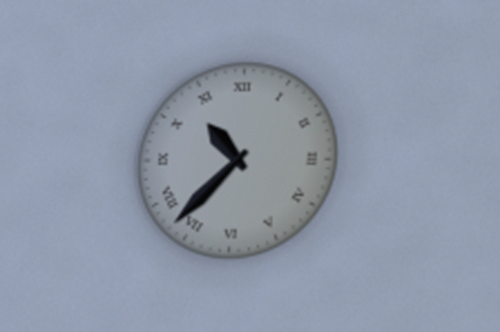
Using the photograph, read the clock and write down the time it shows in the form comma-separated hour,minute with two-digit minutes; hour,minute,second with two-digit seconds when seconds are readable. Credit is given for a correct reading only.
10,37
